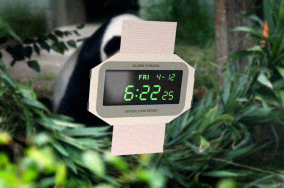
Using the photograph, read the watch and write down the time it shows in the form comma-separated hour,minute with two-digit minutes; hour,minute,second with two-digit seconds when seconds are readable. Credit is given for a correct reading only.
6,22,25
